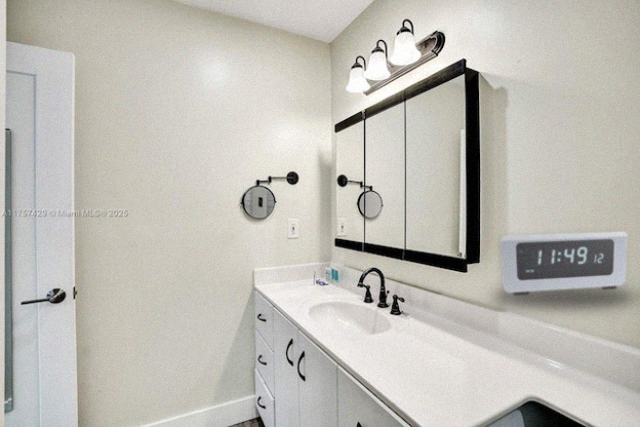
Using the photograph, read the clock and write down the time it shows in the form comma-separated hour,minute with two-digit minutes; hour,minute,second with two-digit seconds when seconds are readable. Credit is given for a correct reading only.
11,49,12
